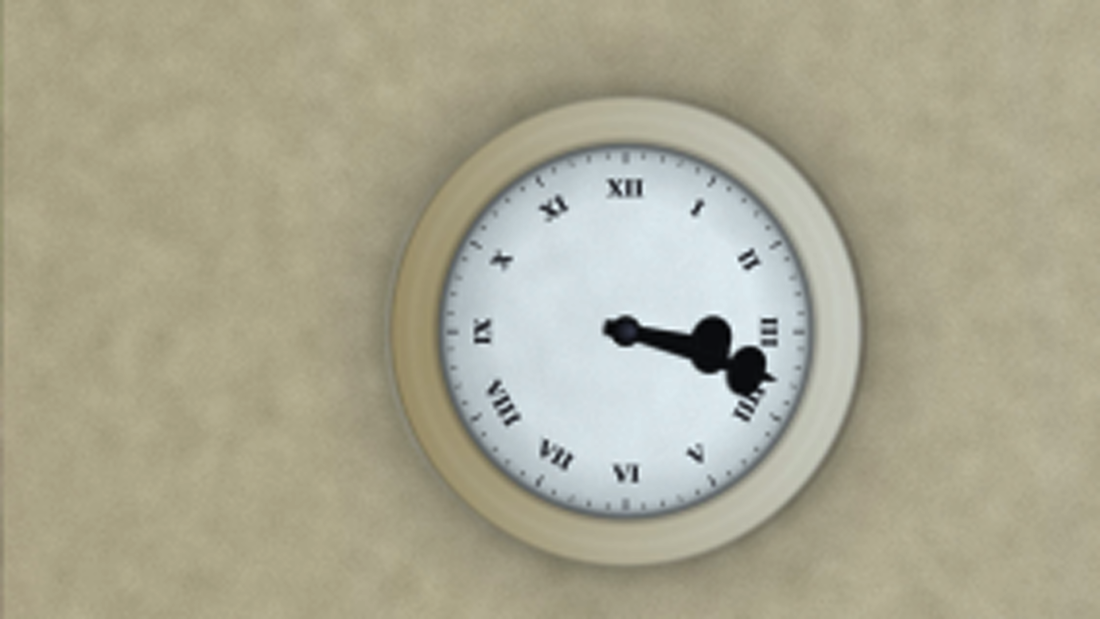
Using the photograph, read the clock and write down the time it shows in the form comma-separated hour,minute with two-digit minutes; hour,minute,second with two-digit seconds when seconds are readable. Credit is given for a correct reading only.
3,18
